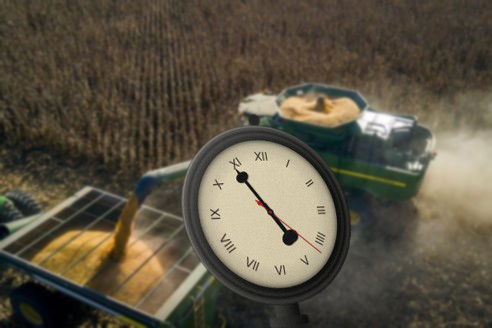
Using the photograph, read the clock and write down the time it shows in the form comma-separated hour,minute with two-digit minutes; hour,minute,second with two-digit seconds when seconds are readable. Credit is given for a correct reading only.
4,54,22
